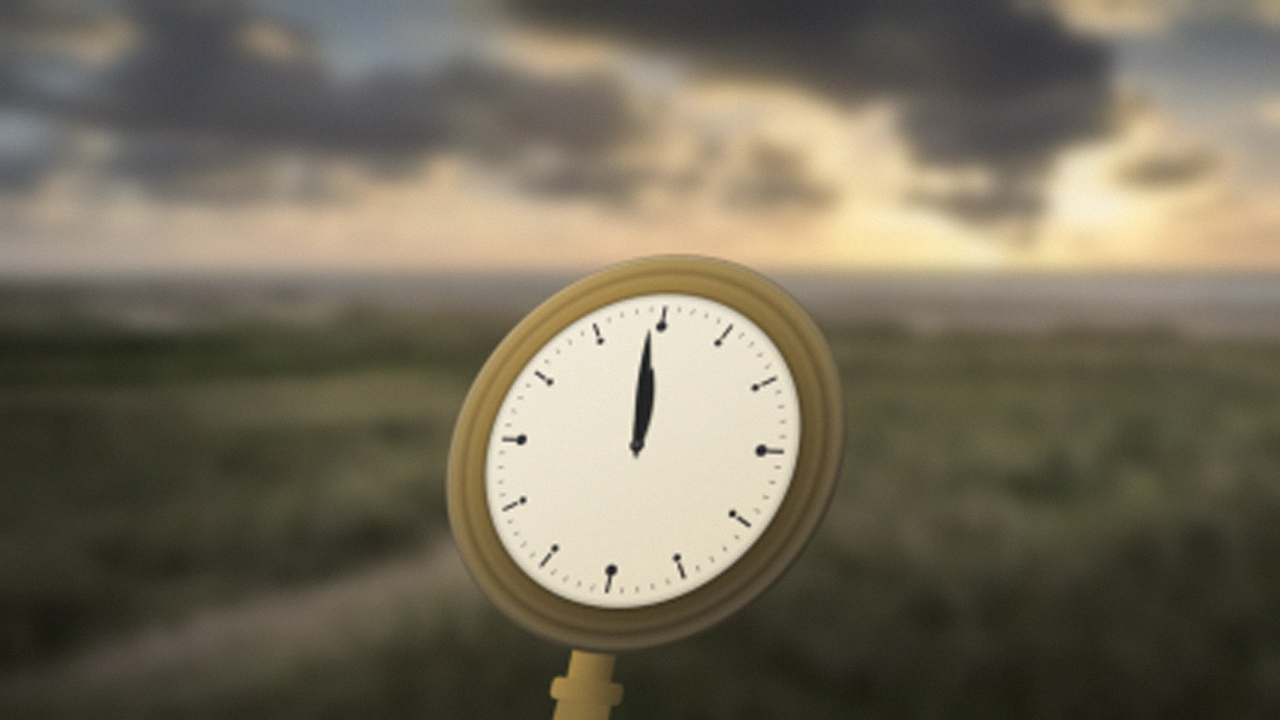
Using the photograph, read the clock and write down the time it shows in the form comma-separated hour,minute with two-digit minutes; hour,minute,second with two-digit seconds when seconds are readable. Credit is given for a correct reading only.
11,59
